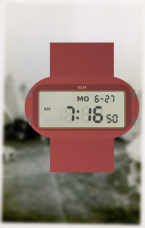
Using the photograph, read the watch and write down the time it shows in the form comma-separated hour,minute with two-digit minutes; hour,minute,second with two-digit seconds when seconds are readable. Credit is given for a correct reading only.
7,16,50
